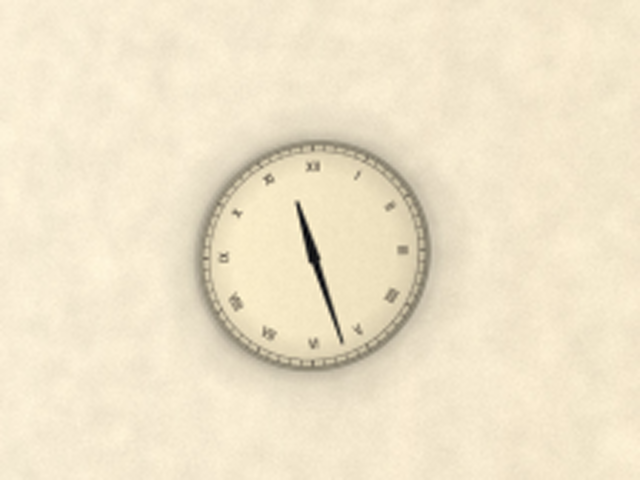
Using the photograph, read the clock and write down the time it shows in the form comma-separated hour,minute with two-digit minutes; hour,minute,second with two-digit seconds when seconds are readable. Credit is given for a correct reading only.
11,27
